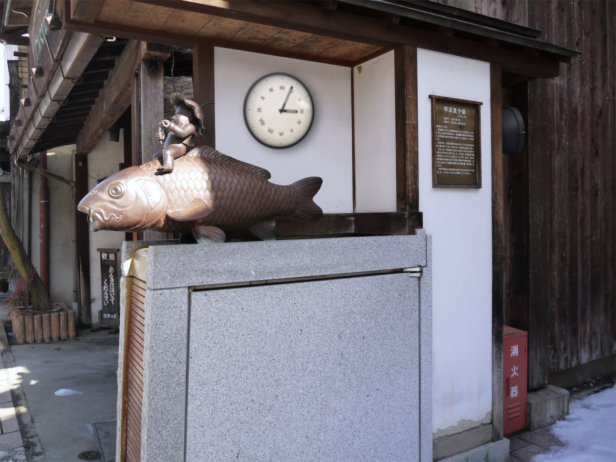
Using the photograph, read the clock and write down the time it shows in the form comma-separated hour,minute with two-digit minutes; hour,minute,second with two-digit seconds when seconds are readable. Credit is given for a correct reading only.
3,04
